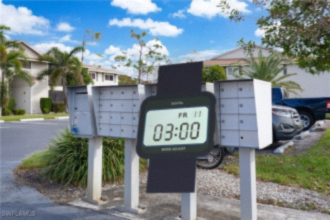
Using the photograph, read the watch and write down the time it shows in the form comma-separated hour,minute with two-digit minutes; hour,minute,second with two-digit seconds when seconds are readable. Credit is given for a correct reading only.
3,00
